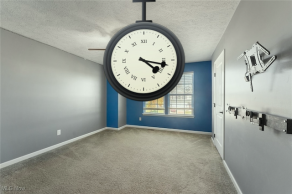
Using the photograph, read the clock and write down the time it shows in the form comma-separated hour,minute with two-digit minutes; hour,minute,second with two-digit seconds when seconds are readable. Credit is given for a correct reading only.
4,17
